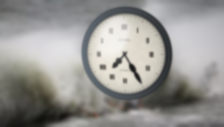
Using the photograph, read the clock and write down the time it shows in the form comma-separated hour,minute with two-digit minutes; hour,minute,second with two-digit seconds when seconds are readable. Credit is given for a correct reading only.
7,25
